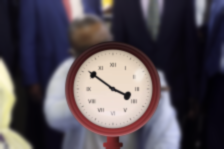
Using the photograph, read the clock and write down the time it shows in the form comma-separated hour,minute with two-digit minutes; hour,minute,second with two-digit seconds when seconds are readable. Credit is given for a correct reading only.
3,51
